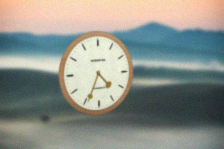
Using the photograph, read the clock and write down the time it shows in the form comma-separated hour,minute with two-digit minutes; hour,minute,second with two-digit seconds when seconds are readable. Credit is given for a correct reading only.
4,34
